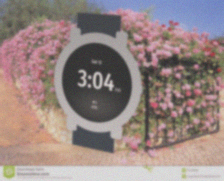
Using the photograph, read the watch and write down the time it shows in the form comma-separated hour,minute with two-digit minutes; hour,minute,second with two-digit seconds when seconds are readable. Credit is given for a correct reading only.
3,04
